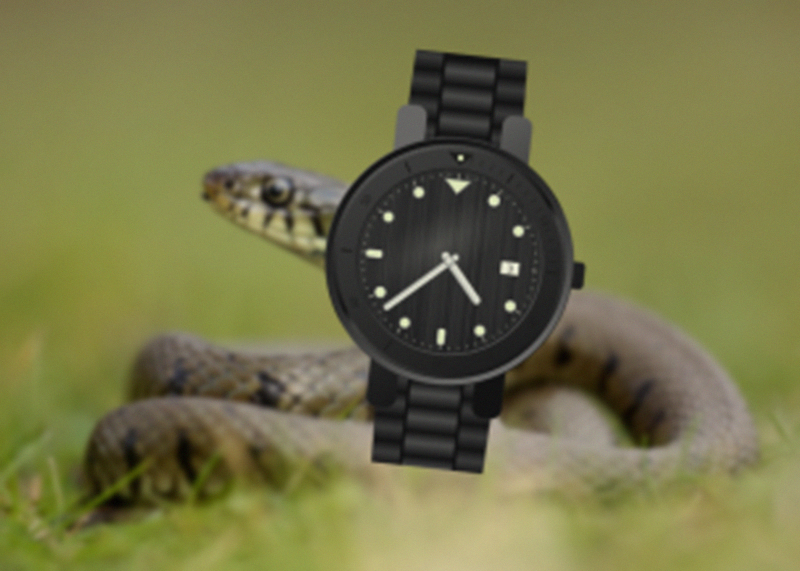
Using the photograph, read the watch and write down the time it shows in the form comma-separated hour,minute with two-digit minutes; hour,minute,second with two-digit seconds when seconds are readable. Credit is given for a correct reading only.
4,38
